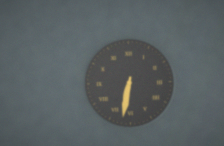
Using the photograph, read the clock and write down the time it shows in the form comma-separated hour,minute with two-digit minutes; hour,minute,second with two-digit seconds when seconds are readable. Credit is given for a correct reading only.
6,32
